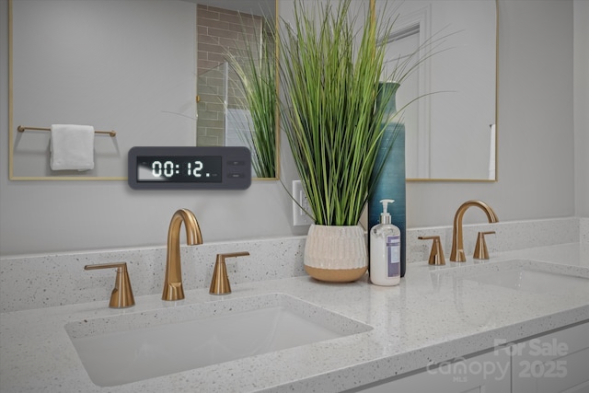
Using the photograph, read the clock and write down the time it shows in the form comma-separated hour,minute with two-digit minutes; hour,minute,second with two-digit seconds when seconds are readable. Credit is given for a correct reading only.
0,12
